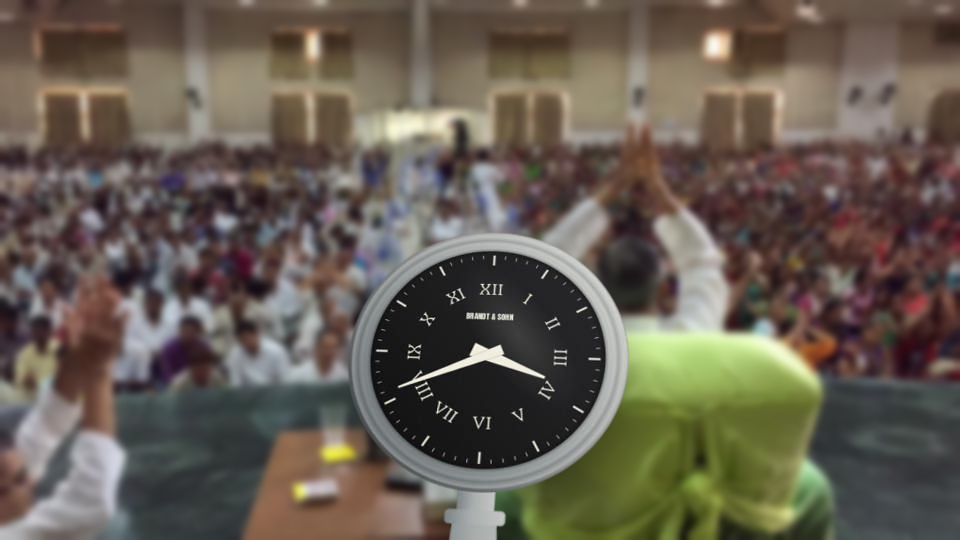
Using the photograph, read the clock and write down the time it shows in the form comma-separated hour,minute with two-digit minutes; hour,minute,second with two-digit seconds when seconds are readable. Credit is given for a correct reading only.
3,41
